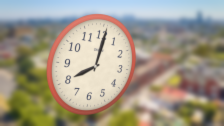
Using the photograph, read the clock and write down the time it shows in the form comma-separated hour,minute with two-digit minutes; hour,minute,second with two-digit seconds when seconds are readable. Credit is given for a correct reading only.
8,01
